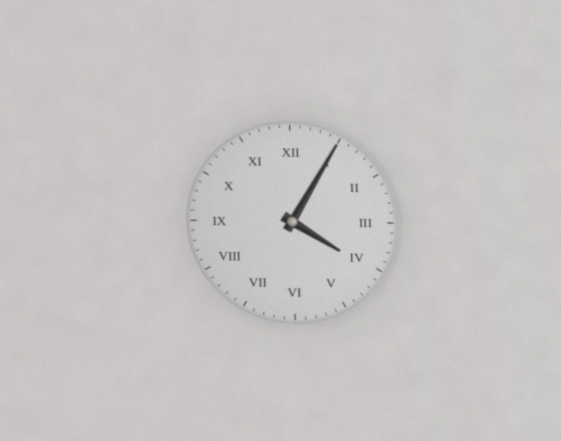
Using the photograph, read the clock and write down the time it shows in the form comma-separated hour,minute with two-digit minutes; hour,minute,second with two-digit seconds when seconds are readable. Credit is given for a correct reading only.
4,05
